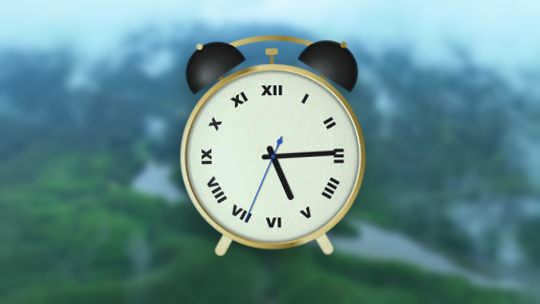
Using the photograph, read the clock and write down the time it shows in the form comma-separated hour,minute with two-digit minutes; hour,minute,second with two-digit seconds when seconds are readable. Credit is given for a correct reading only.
5,14,34
